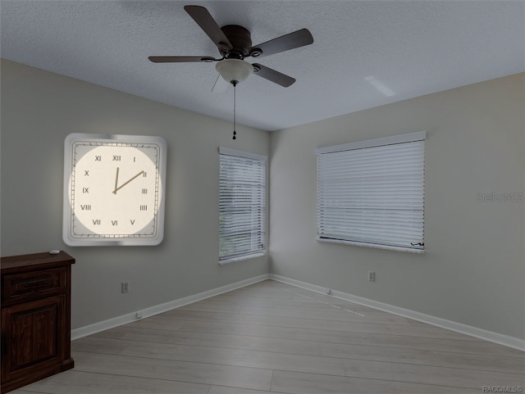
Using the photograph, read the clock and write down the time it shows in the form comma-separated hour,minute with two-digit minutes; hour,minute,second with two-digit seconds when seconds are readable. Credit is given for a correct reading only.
12,09
